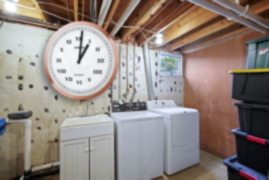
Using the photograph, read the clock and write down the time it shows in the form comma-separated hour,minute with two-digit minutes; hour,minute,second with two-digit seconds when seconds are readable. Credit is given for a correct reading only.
1,01
